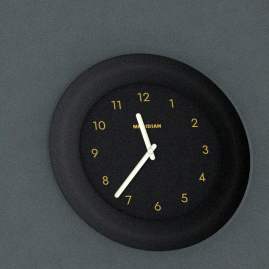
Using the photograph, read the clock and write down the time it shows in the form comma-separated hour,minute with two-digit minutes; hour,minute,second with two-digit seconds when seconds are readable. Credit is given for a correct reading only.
11,37
